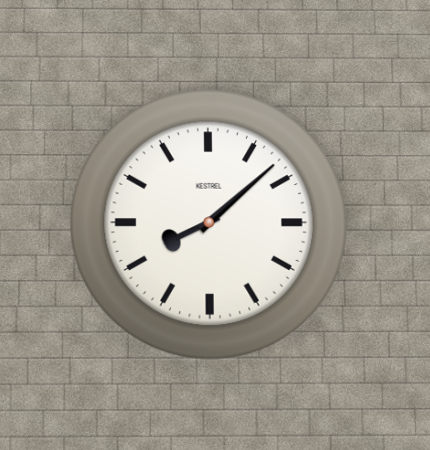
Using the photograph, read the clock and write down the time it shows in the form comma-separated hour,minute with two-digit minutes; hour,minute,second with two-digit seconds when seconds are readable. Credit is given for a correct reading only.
8,08
